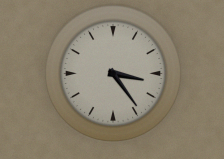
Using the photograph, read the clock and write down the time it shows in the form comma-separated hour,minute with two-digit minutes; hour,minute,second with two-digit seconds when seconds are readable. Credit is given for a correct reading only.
3,24
